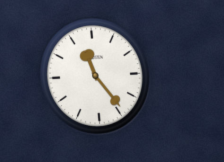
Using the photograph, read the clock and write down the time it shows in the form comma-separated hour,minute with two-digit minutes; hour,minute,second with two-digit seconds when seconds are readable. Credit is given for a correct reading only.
11,24
